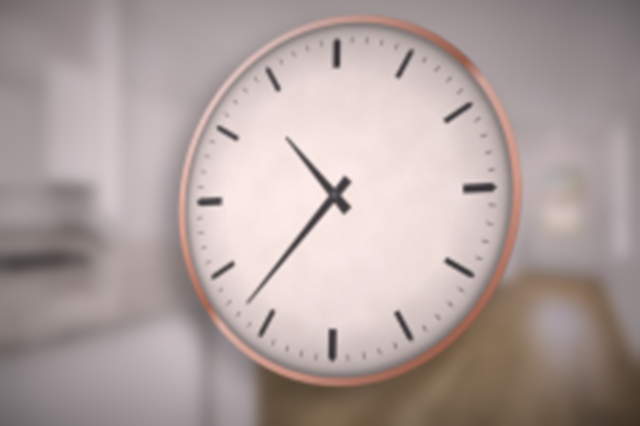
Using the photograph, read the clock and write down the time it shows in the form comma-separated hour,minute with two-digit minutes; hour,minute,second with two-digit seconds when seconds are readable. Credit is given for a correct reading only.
10,37
